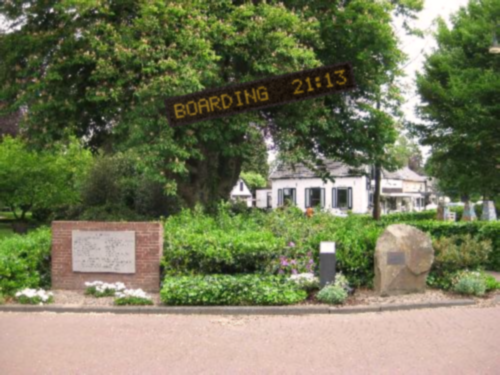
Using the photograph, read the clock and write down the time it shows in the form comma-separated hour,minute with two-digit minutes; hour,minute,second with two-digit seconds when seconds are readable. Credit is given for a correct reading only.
21,13
